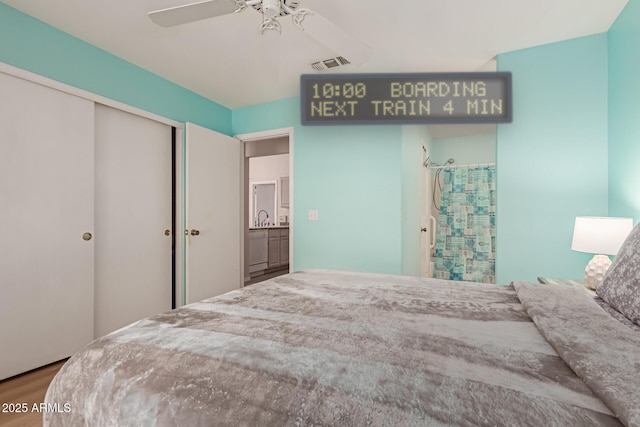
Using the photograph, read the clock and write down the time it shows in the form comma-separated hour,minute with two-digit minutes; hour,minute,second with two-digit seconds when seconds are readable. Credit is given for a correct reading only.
10,00
